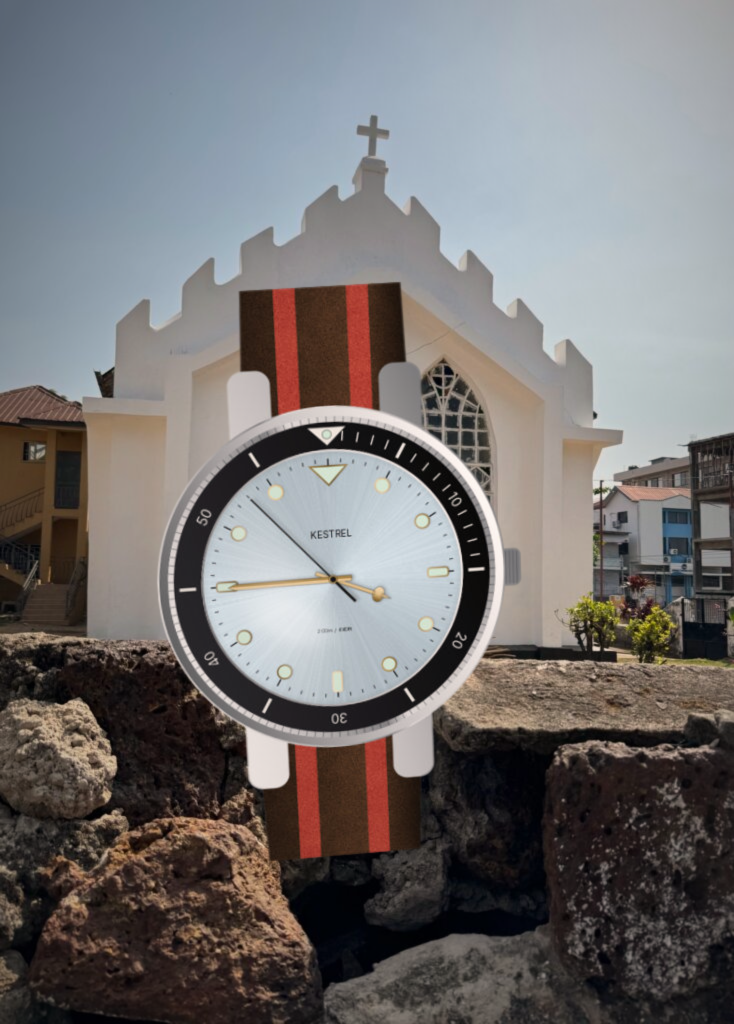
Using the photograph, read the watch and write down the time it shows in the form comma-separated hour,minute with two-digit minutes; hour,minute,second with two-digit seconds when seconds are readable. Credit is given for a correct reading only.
3,44,53
